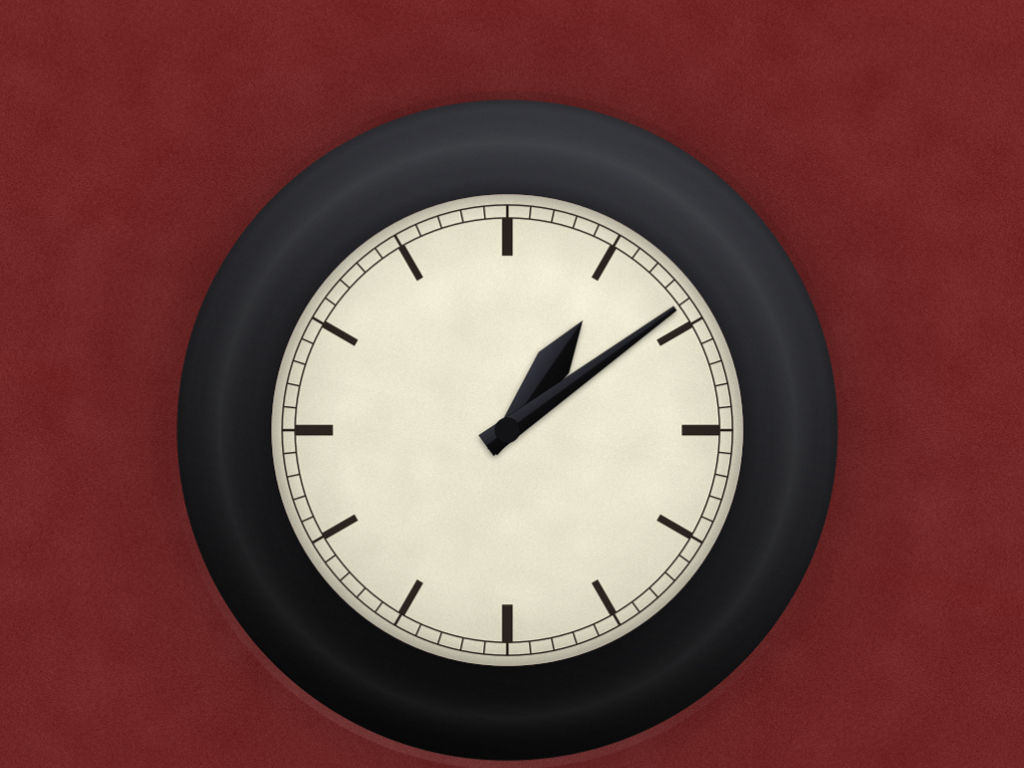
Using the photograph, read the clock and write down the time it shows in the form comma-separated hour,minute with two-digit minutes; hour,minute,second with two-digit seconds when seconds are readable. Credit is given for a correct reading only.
1,09
